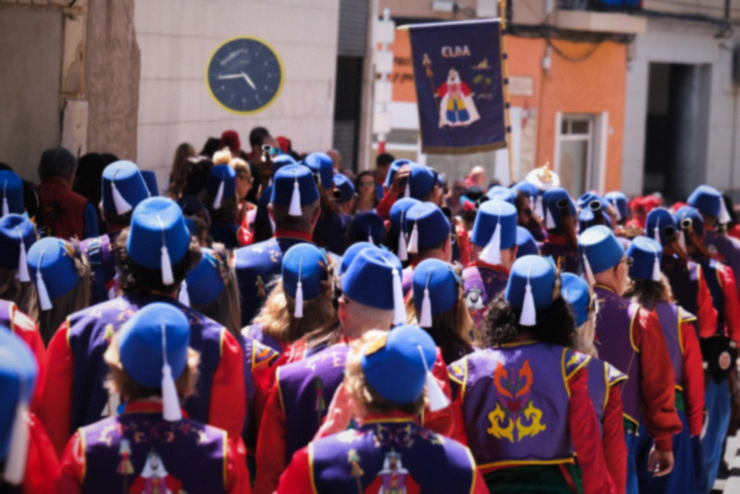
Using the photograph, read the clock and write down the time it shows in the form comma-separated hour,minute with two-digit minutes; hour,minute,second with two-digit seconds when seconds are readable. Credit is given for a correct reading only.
4,44
